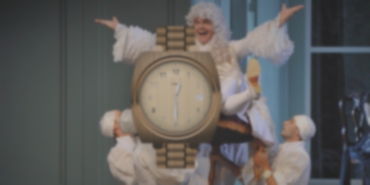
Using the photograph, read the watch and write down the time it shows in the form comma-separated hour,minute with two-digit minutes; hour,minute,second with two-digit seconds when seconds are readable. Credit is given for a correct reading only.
12,30
